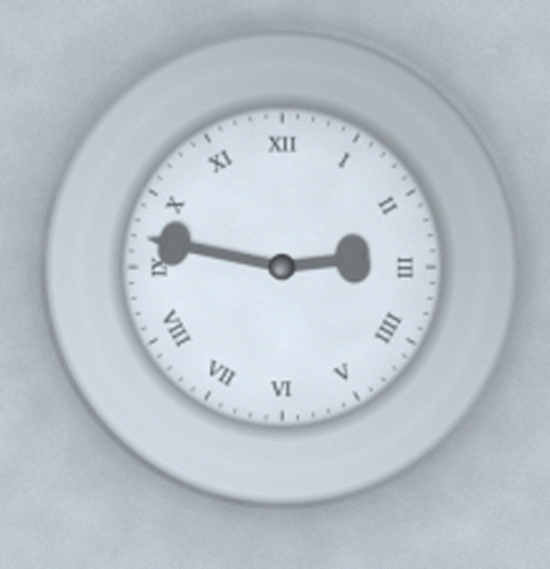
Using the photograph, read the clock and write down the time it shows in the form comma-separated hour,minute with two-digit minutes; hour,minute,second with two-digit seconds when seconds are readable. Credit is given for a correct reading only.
2,47
